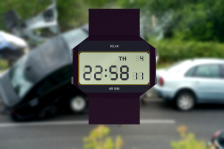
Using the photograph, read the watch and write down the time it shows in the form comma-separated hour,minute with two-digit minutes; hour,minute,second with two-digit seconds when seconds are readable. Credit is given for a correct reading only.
22,58,11
